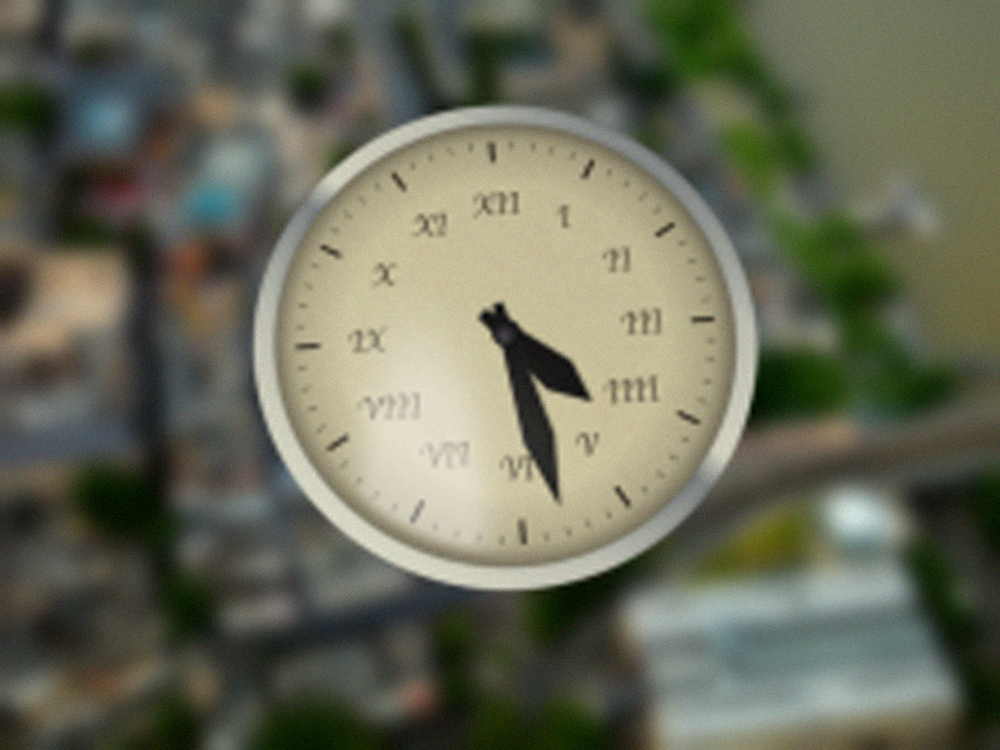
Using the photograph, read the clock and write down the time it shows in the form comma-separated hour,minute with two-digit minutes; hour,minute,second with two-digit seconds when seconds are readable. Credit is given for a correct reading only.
4,28
